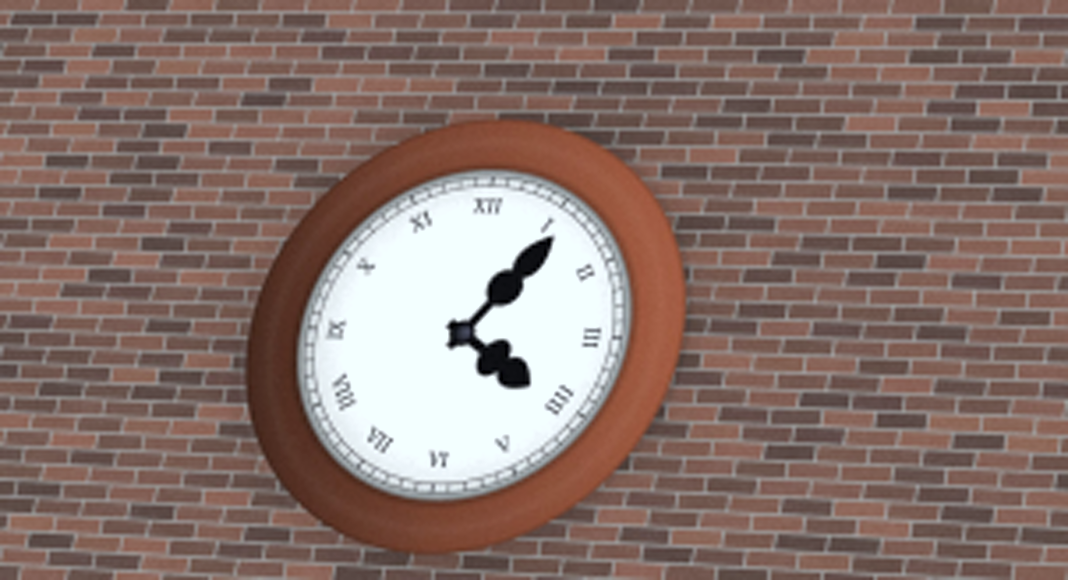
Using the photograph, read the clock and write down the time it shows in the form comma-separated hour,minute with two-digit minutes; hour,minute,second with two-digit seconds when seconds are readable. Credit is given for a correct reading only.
4,06
